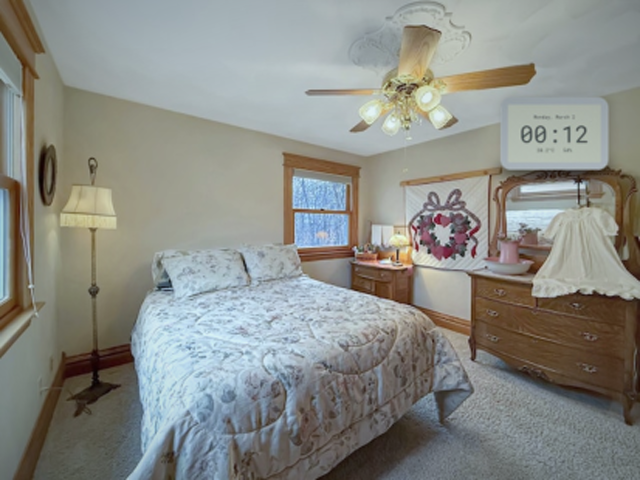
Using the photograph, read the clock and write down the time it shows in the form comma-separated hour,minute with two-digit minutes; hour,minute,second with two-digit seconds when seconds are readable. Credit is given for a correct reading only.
0,12
